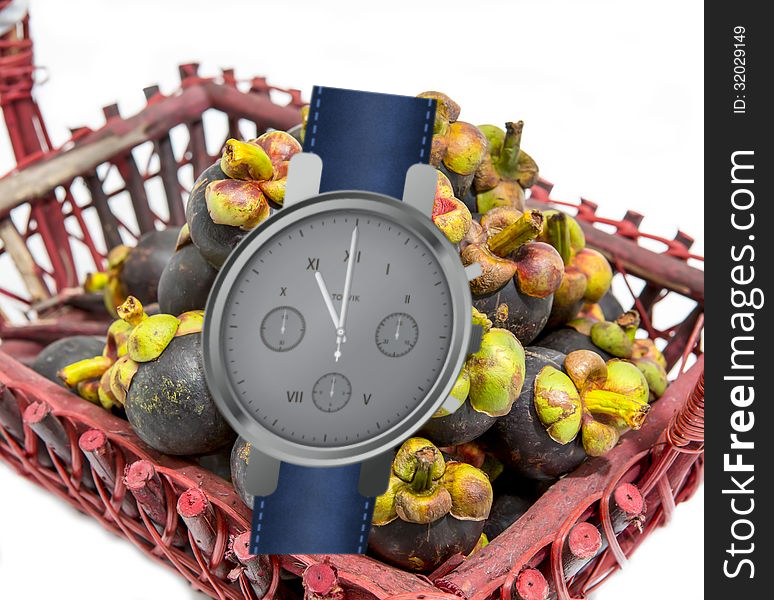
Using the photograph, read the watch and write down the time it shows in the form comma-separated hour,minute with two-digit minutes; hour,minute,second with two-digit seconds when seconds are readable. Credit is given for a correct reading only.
11,00
